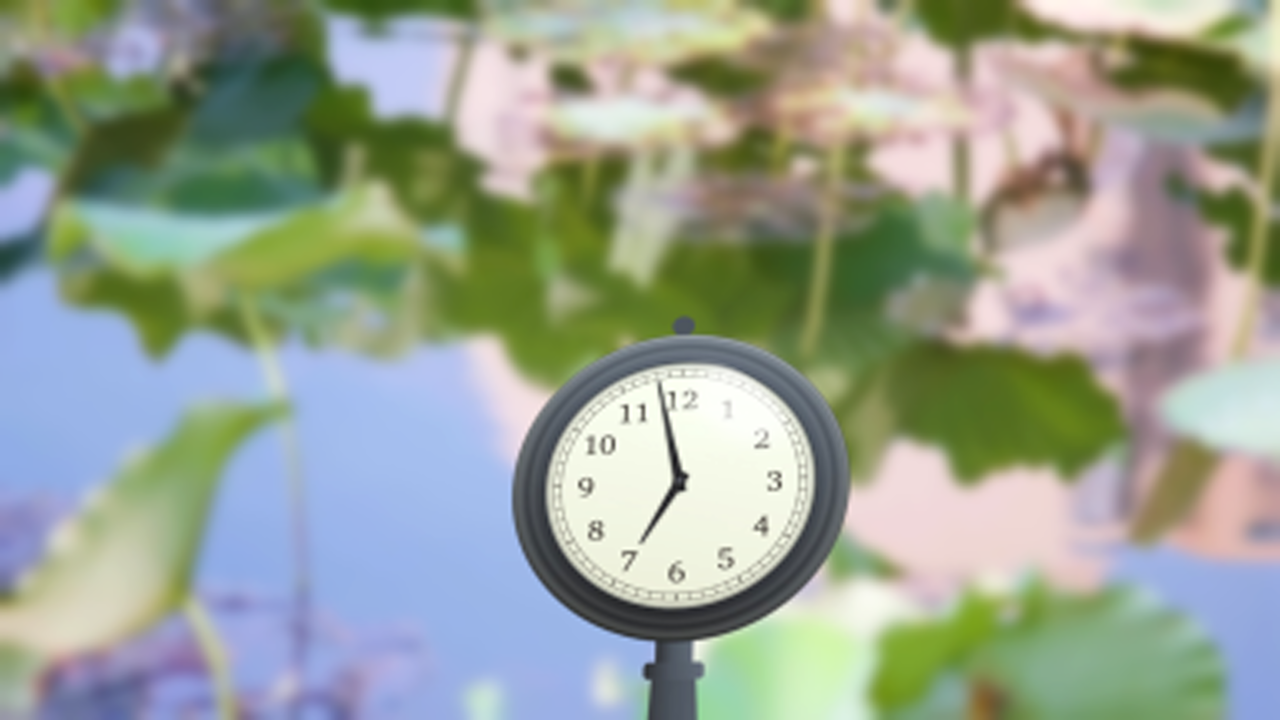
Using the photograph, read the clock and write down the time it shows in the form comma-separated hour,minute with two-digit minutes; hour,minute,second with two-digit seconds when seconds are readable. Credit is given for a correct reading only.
6,58
